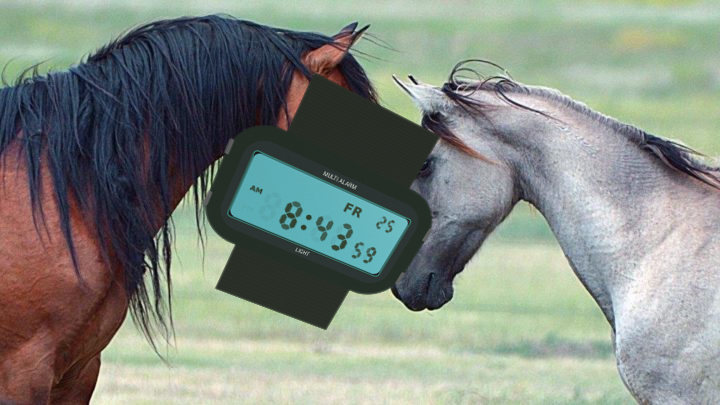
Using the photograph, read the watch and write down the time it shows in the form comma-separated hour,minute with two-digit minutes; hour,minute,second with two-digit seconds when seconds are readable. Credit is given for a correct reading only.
8,43,59
